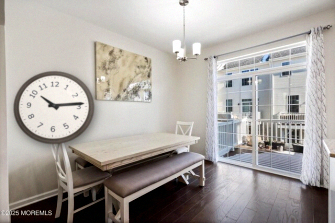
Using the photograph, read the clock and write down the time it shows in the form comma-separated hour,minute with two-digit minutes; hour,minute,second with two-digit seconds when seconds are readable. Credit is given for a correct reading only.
10,14
